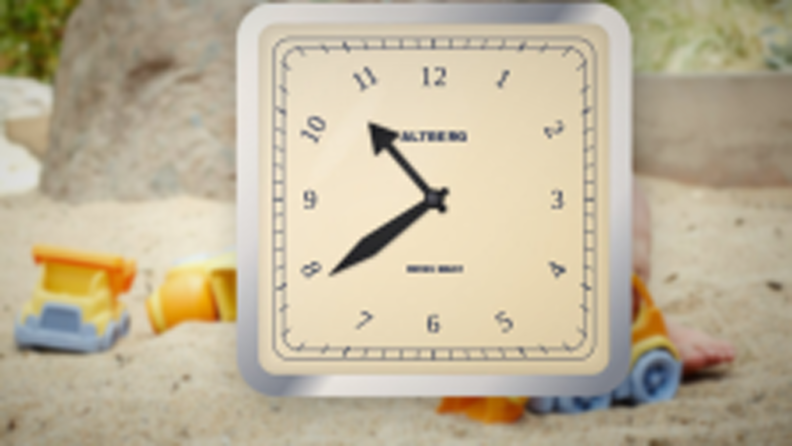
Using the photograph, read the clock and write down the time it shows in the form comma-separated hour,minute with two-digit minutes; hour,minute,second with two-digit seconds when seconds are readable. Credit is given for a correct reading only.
10,39
